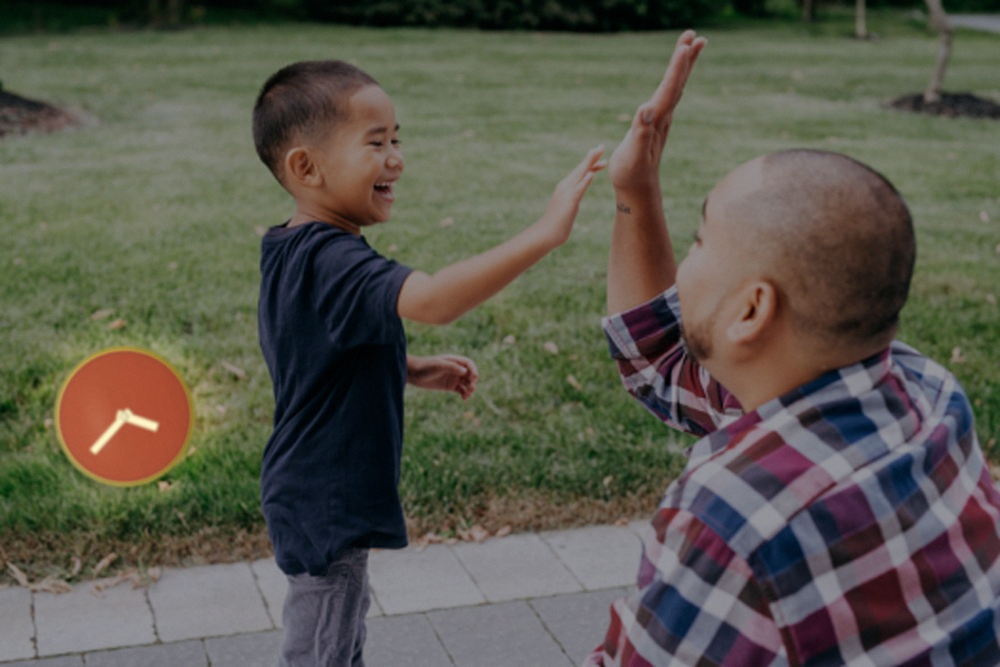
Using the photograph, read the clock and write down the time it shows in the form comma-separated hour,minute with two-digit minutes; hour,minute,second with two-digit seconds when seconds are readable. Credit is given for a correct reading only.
3,37
